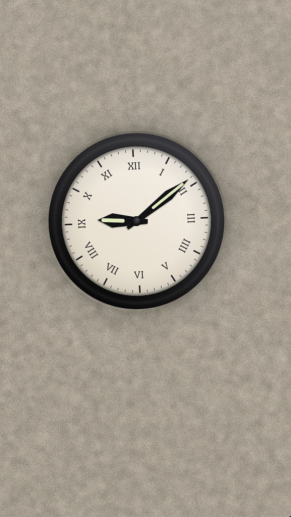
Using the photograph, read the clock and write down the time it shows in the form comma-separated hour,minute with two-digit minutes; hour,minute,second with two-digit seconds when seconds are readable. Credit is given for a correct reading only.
9,09
